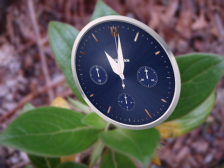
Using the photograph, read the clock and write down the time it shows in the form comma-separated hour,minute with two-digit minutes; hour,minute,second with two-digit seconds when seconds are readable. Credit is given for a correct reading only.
11,01
